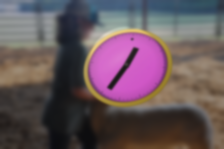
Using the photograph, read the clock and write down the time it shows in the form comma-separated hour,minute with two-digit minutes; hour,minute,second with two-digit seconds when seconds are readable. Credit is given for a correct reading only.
12,34
